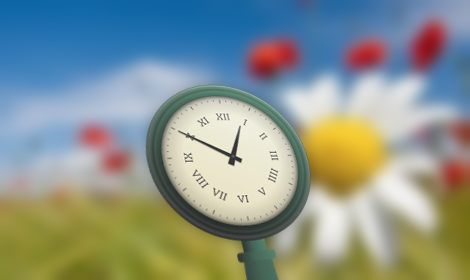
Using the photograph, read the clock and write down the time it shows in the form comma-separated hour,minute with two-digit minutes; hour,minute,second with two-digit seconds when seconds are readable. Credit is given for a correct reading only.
12,50
